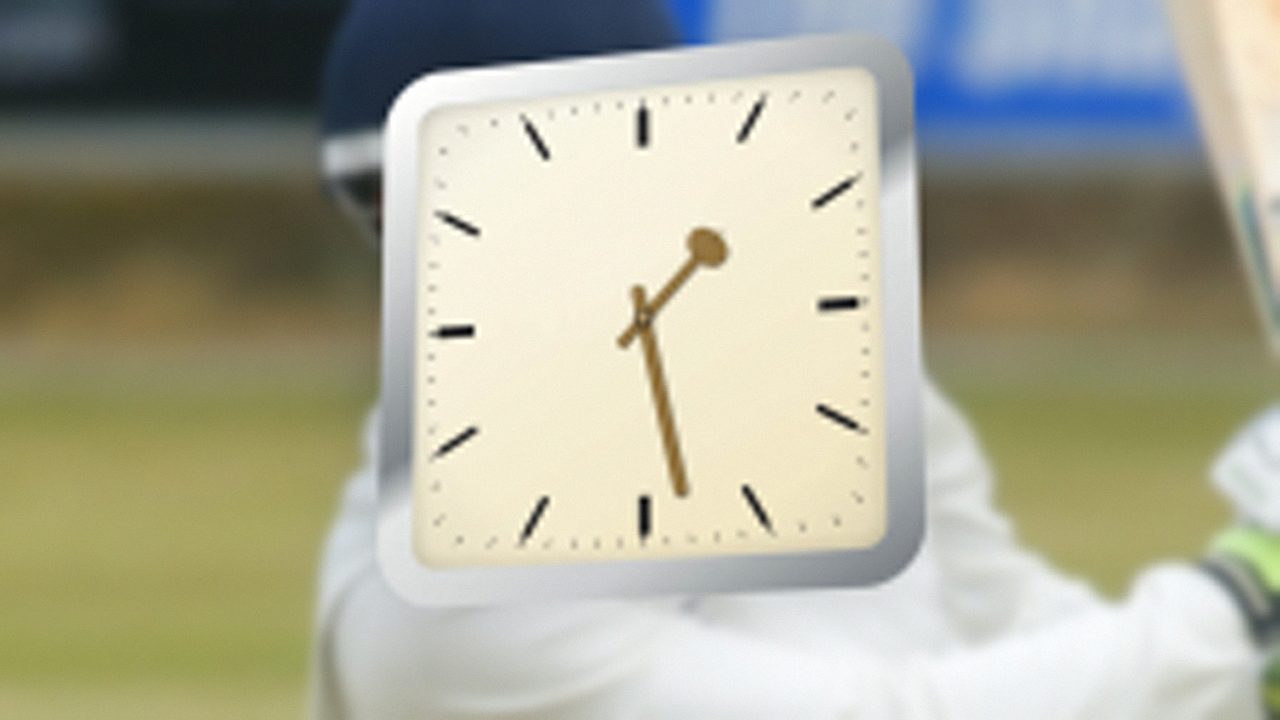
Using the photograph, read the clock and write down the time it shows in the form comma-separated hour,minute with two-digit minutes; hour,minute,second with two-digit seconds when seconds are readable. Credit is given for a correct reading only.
1,28
